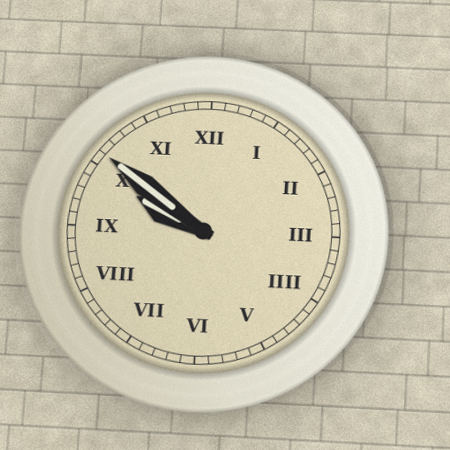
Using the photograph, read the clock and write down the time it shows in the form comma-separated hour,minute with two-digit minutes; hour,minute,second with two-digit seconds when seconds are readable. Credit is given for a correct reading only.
9,51
